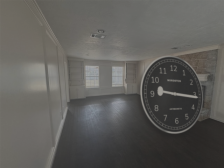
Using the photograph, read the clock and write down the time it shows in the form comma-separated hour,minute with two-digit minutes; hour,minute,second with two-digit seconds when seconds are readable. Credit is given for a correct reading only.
9,16
